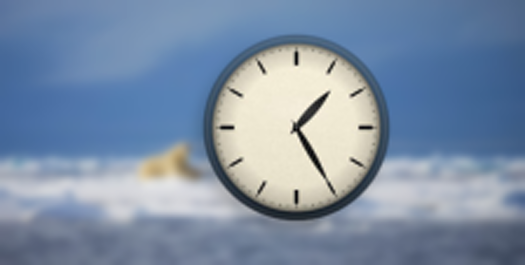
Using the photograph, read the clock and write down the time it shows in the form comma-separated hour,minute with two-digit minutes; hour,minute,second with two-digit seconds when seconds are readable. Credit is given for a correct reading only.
1,25
